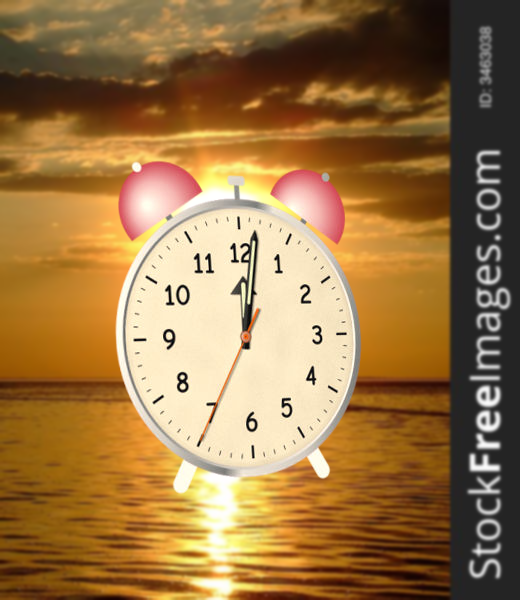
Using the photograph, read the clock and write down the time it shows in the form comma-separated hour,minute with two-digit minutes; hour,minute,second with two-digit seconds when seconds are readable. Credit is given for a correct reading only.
12,01,35
